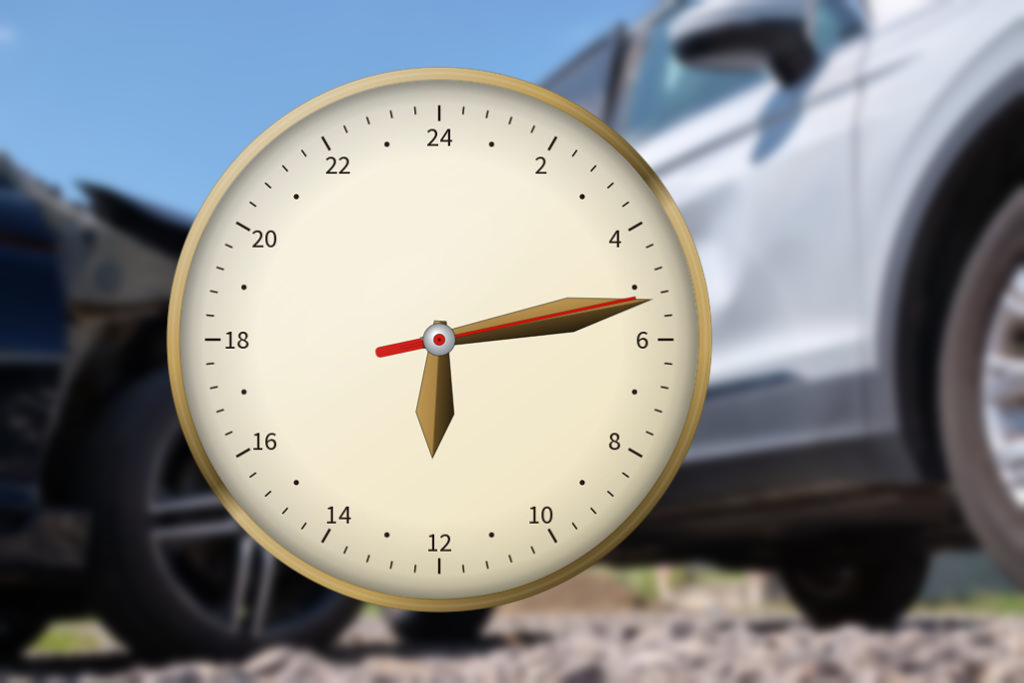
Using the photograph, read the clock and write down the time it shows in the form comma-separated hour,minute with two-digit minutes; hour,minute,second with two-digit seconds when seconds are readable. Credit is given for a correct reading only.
12,13,13
